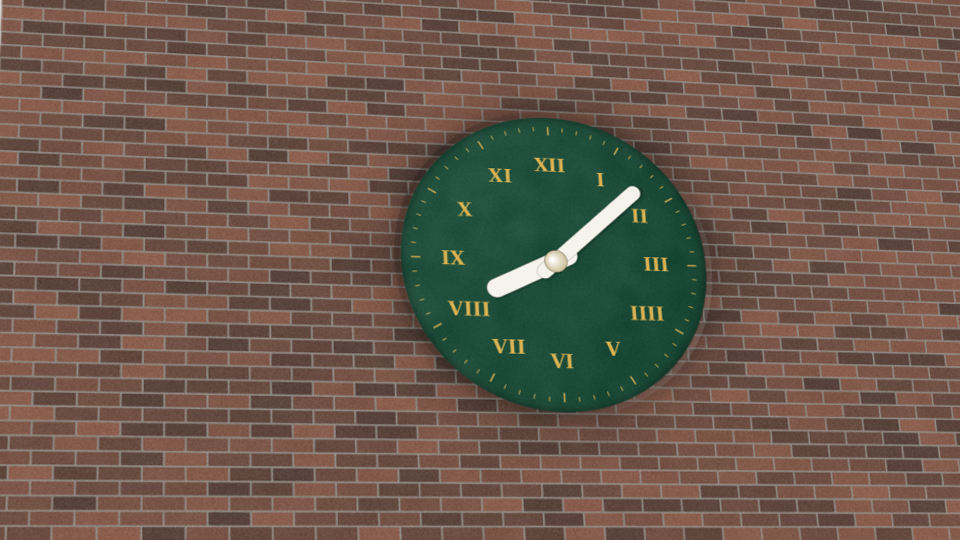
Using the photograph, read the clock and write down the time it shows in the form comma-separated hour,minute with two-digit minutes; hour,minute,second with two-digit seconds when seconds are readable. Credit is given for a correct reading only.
8,08
